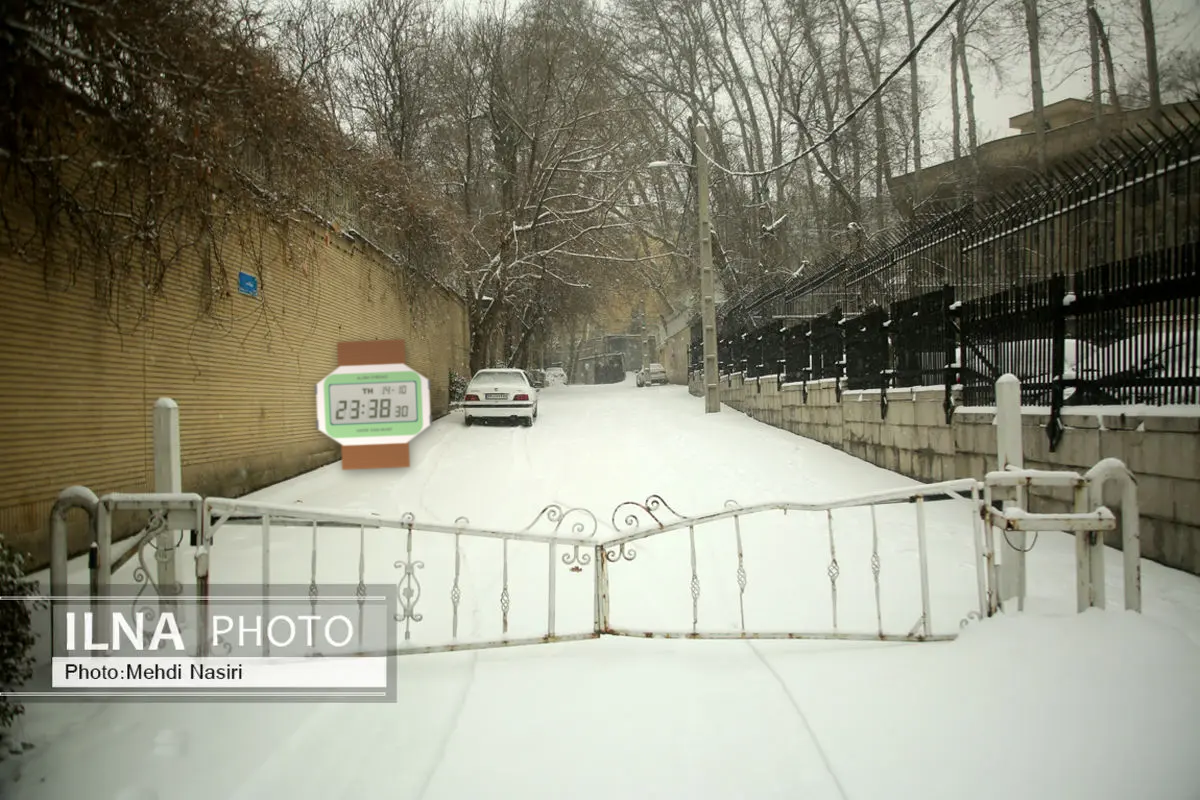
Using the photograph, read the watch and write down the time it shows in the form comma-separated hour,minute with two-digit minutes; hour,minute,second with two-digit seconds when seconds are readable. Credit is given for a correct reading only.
23,38,30
